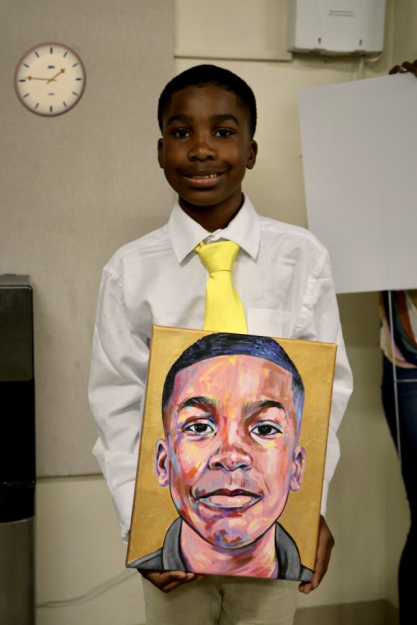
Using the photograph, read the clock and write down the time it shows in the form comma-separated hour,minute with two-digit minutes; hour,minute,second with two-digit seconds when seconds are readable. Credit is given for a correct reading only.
1,46
